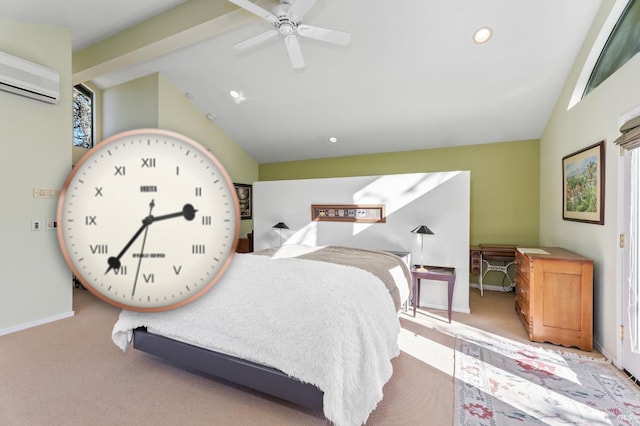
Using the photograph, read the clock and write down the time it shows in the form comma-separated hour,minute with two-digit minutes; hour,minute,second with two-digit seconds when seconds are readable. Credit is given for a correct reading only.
2,36,32
